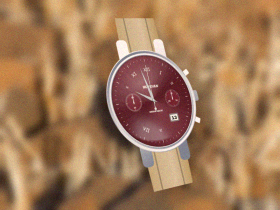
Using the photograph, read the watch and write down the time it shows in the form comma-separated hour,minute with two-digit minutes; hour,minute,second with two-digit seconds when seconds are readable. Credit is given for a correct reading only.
9,58
